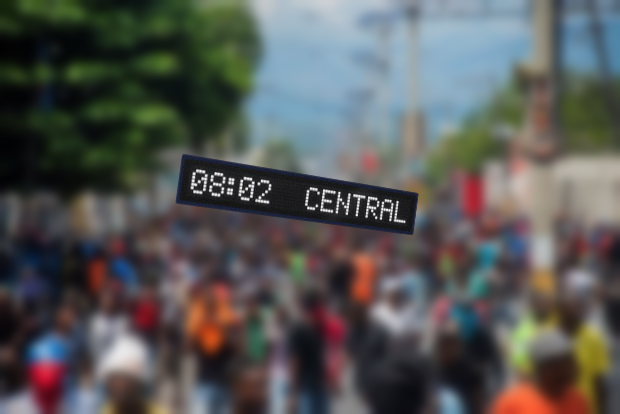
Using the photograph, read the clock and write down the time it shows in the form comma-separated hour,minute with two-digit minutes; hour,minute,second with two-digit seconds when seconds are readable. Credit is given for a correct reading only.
8,02
